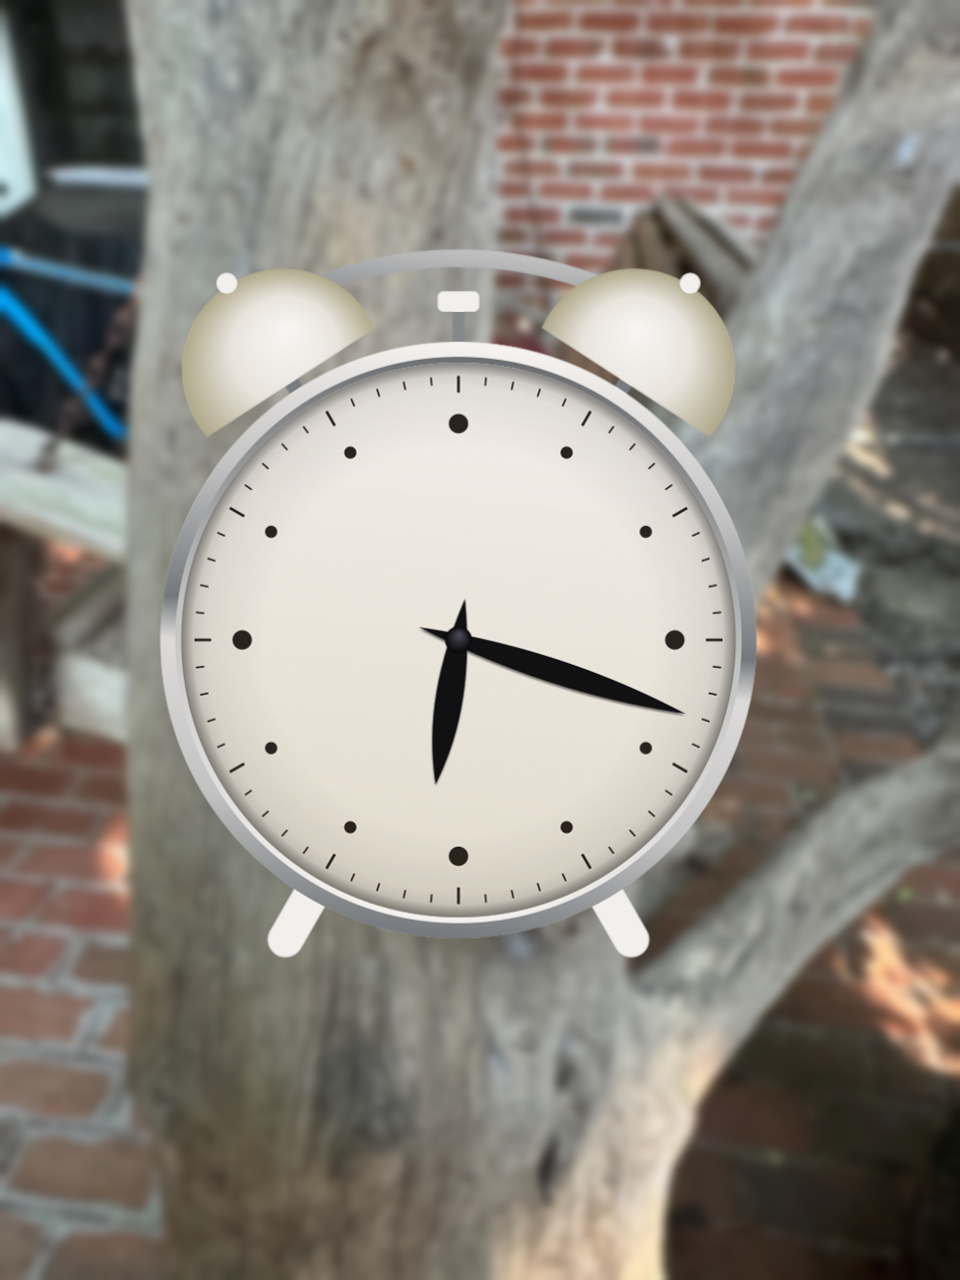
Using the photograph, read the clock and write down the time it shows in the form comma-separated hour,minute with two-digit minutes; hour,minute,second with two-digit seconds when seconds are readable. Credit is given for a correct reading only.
6,18
